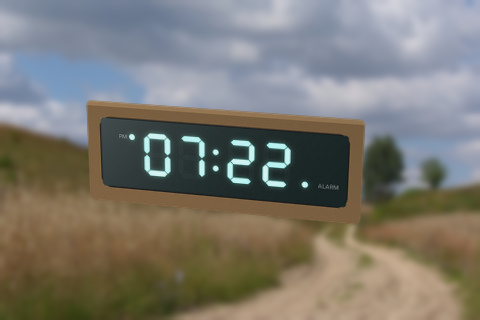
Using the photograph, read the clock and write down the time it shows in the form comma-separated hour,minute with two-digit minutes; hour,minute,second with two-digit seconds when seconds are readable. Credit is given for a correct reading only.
7,22
